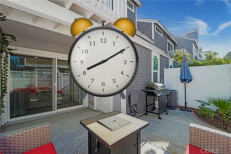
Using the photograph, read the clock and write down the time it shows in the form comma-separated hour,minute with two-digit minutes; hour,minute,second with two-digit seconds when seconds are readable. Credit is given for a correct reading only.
8,10
